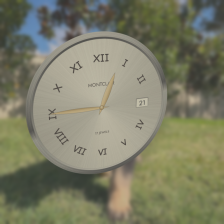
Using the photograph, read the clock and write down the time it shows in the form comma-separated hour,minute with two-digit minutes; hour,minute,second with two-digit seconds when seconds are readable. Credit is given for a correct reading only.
12,45
